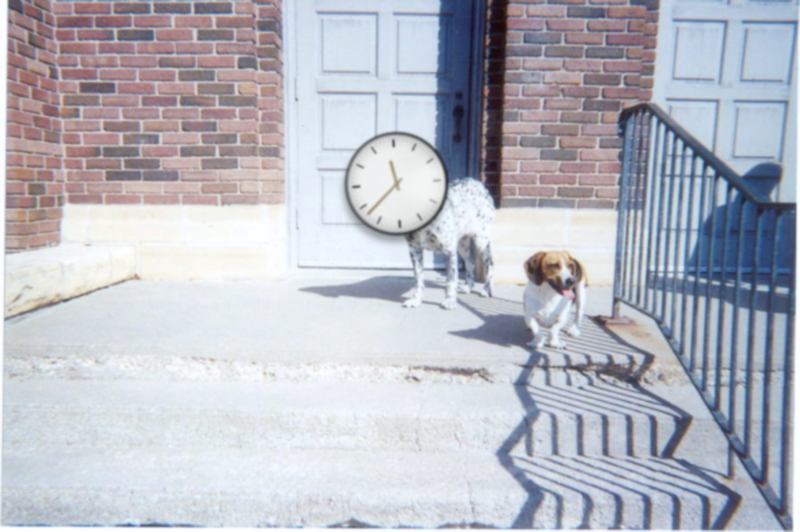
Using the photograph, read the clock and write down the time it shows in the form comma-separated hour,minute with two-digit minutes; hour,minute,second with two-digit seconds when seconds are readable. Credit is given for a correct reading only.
11,38
